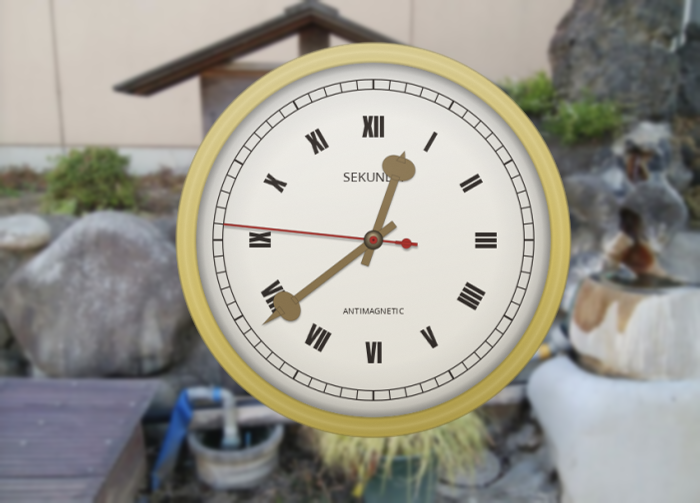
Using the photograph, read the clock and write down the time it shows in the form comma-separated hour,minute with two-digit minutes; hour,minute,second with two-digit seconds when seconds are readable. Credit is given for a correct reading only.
12,38,46
